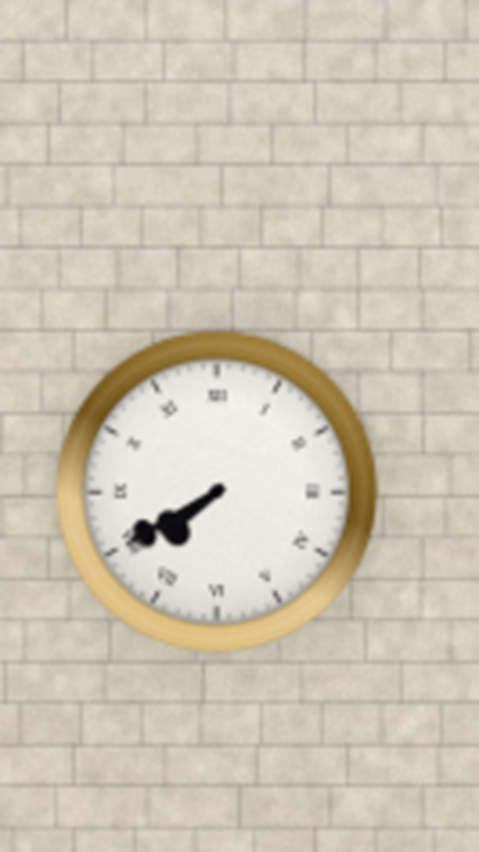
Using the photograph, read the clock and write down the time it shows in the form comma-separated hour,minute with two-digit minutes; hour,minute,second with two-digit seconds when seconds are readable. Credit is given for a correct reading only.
7,40
